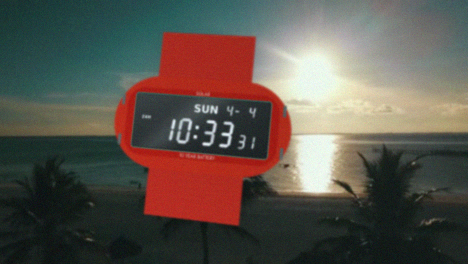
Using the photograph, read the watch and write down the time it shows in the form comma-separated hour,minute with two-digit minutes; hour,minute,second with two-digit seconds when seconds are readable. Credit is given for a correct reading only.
10,33,31
